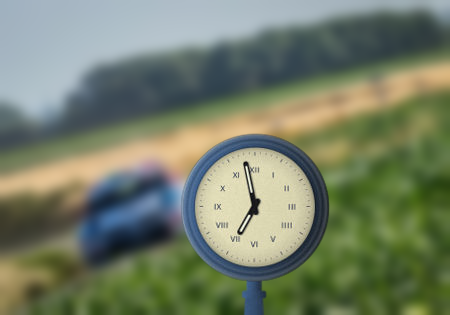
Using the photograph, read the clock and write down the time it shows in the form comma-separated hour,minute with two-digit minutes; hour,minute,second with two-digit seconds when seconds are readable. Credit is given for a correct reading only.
6,58
